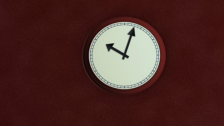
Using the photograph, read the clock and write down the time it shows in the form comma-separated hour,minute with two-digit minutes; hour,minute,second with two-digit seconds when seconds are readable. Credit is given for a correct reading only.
10,03
